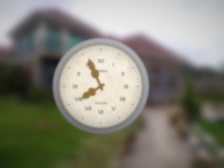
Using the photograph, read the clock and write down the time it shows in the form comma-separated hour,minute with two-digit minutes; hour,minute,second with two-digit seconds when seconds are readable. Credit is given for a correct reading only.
7,56
